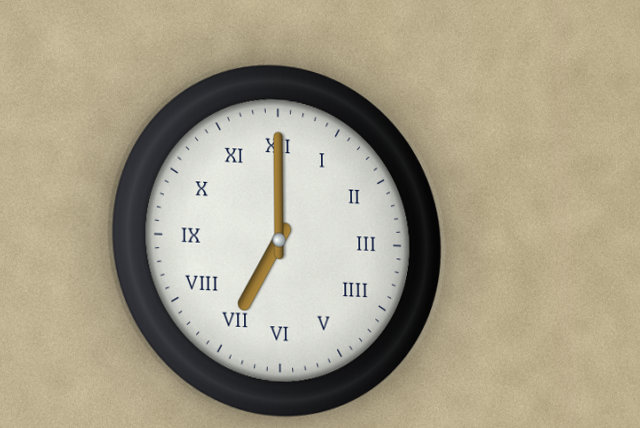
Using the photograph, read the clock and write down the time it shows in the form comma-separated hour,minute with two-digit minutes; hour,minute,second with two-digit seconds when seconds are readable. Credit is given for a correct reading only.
7,00
